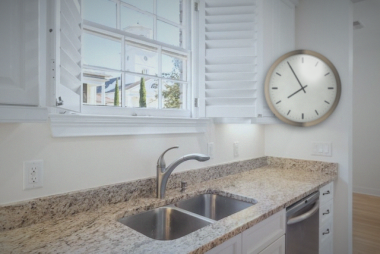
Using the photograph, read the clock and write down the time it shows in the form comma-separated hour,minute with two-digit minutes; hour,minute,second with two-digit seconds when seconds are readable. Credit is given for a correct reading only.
7,55
